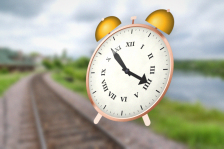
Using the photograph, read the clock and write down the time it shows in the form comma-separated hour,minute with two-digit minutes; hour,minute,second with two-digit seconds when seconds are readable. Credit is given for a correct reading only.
3,53
